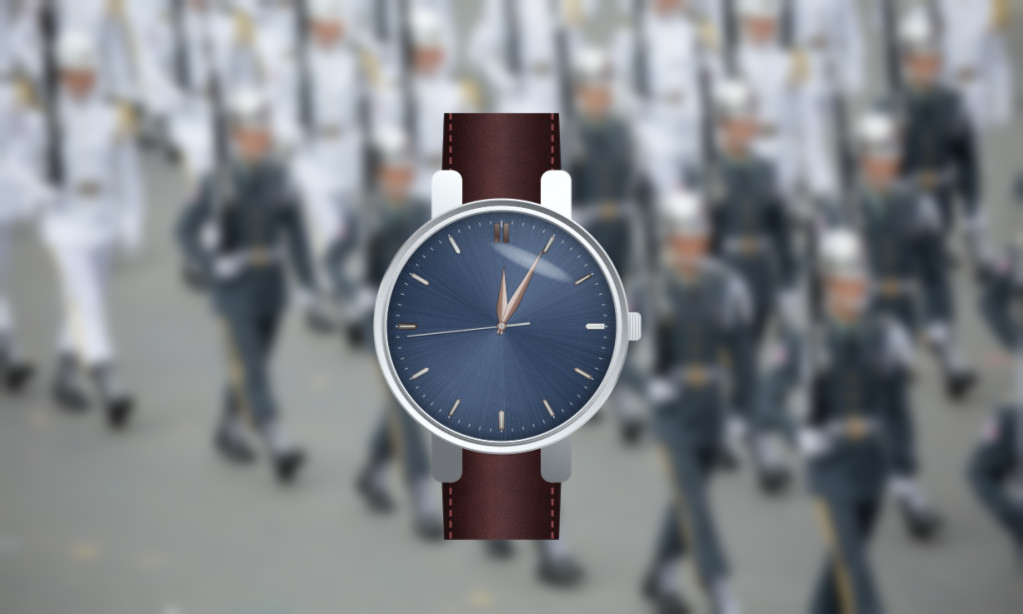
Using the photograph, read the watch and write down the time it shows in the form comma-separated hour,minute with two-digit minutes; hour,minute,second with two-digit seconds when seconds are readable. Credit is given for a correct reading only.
12,04,44
